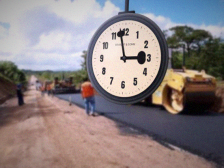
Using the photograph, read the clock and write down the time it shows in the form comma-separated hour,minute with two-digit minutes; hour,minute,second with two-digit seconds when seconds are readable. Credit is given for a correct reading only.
2,58
